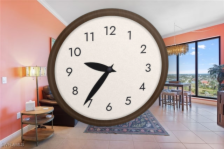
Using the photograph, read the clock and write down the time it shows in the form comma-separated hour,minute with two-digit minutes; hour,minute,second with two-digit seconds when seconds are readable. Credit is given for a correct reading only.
9,36
